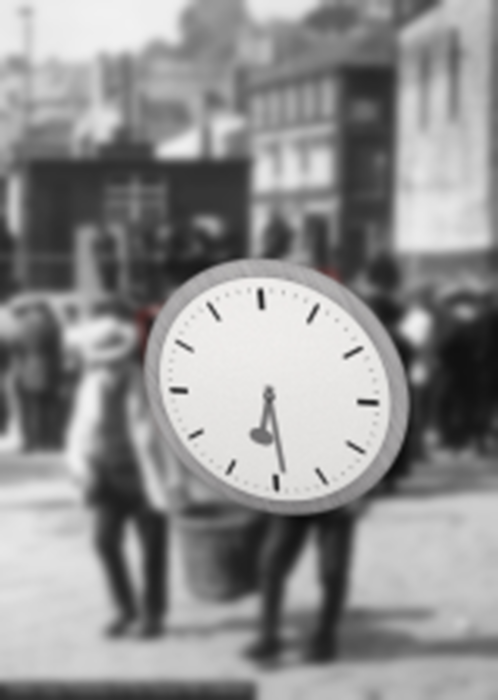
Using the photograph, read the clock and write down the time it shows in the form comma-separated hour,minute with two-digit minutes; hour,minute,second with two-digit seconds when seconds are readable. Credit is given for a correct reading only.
6,29
